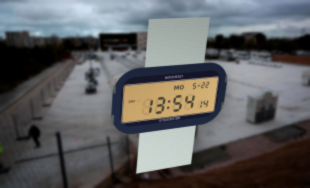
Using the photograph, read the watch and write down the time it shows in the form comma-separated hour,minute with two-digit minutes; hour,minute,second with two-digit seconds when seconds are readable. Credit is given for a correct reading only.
13,54
